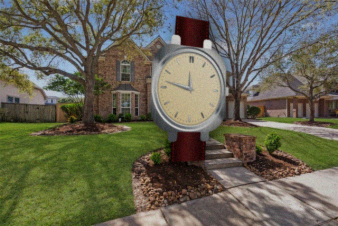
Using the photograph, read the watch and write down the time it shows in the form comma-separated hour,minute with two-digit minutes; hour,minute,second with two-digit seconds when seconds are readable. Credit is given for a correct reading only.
11,47
